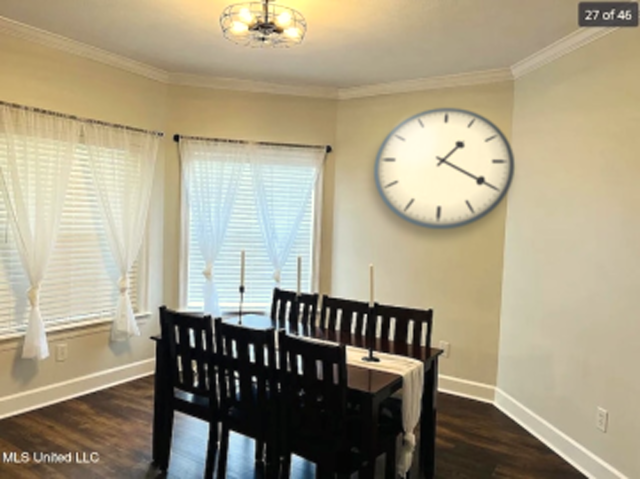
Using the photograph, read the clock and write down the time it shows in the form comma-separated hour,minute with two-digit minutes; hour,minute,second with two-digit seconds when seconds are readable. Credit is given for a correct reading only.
1,20
